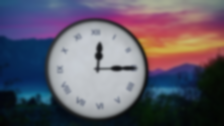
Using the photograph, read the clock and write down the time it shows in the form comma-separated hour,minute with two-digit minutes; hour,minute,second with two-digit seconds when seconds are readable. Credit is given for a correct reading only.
12,15
